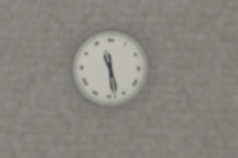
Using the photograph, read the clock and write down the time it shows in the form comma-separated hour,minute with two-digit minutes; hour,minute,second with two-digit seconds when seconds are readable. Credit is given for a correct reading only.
11,28
